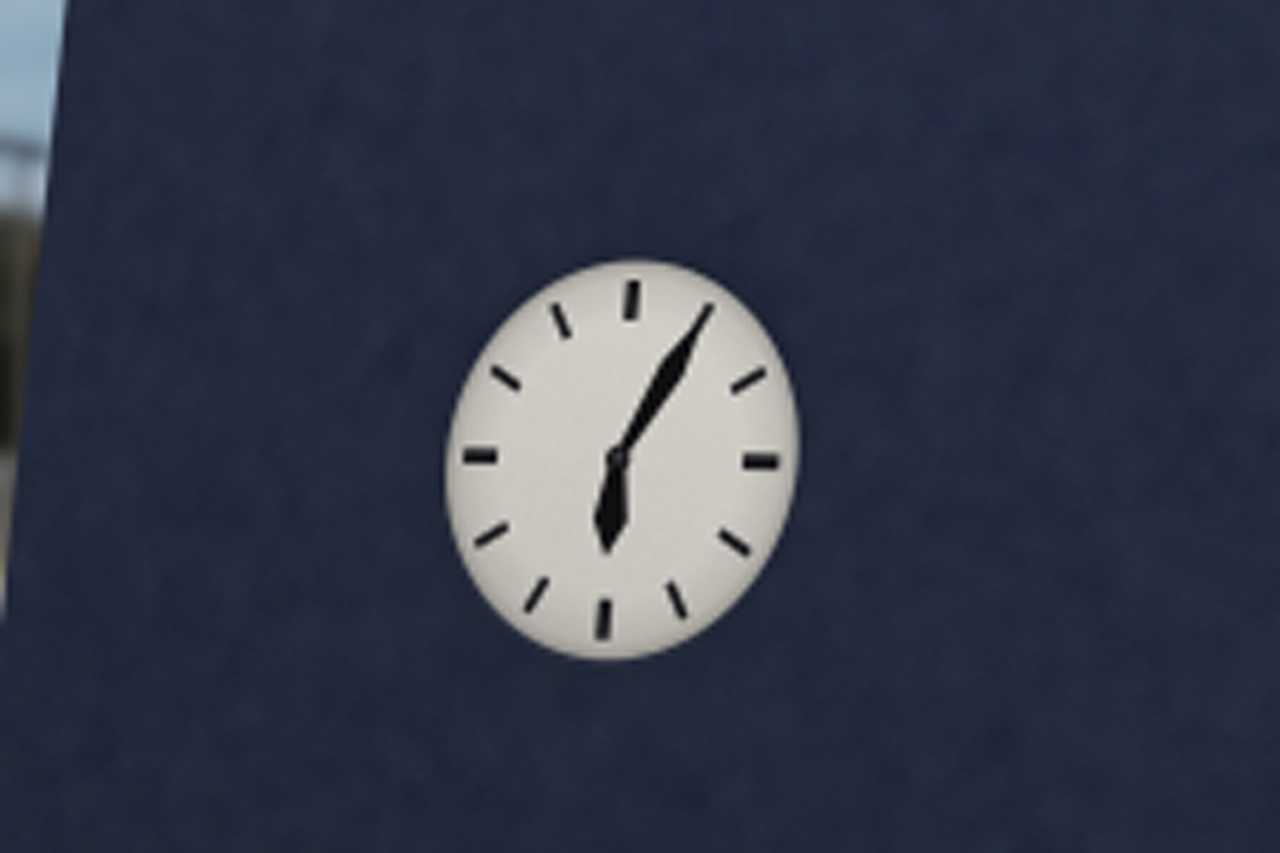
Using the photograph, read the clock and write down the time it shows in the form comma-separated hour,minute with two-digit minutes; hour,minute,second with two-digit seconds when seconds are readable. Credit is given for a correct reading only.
6,05
